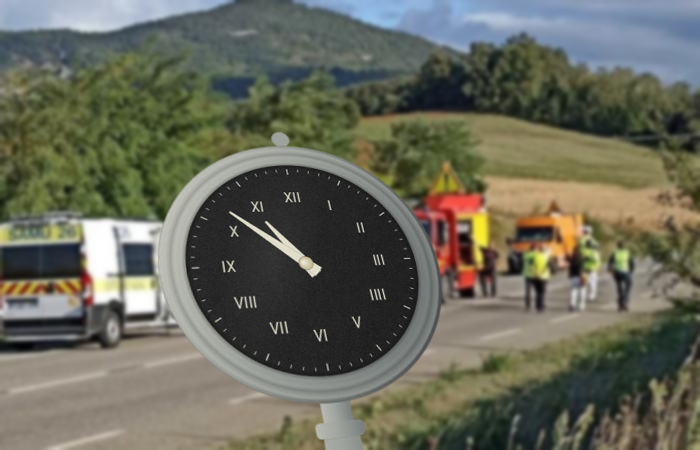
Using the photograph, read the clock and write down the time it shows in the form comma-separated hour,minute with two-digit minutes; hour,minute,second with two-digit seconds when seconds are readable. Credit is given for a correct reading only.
10,52
